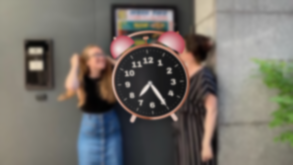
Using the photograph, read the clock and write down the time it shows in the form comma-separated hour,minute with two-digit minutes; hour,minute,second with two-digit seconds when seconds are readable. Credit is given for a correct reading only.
7,25
